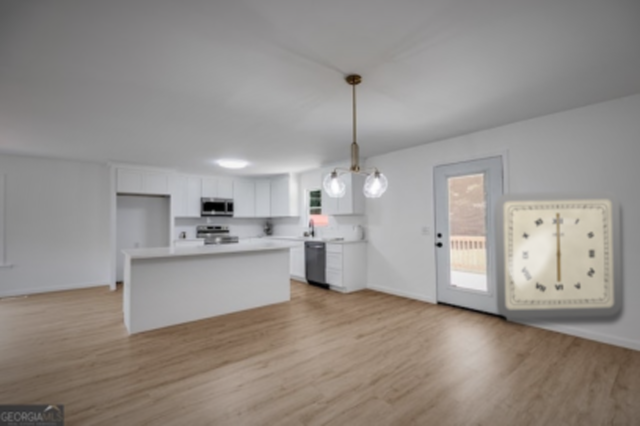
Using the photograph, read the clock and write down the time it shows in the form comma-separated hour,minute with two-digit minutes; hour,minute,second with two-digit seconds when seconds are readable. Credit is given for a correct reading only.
6,00
